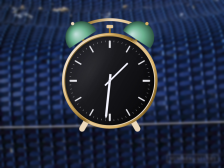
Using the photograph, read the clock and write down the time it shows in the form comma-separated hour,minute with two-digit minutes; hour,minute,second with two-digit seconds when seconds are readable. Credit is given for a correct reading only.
1,31
